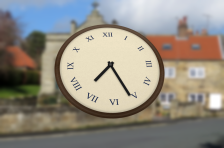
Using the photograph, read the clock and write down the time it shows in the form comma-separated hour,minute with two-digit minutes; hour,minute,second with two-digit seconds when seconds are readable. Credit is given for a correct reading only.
7,26
